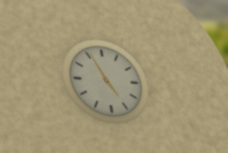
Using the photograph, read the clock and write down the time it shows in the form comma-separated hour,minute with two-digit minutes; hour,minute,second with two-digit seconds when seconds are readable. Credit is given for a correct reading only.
4,56
